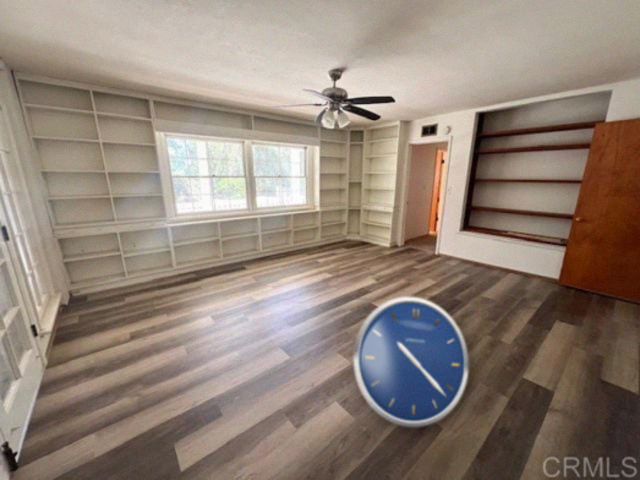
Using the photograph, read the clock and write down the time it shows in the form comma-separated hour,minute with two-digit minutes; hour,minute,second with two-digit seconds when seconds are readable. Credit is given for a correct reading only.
10,22
